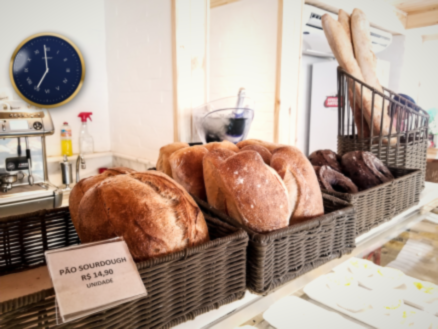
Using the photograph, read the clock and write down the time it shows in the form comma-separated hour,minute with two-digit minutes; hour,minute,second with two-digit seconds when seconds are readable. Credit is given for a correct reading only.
6,59
